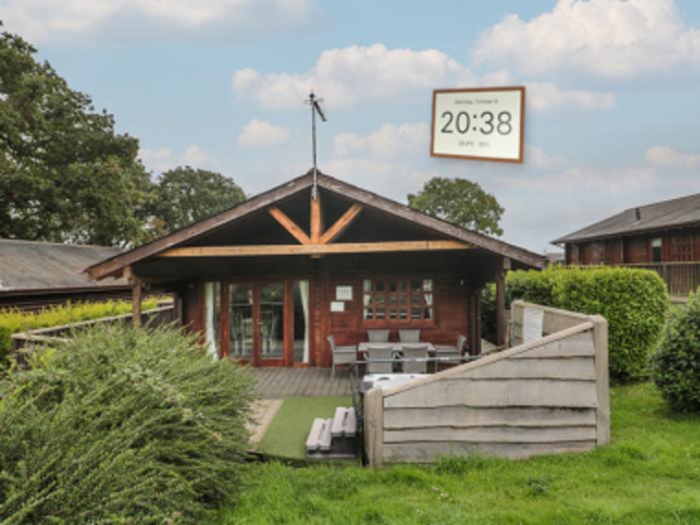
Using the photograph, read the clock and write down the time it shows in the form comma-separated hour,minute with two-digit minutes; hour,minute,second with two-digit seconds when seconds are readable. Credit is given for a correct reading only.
20,38
